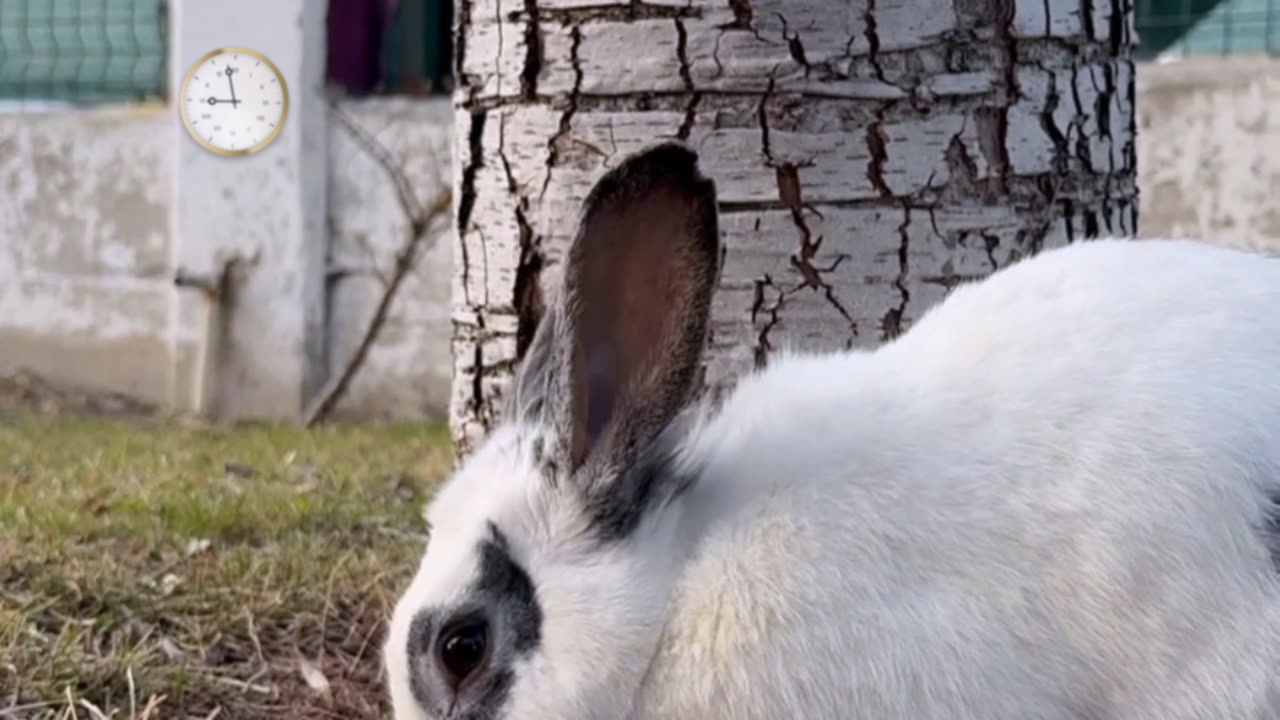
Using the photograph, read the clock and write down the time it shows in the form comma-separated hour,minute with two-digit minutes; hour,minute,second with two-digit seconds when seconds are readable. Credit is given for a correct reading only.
8,58
